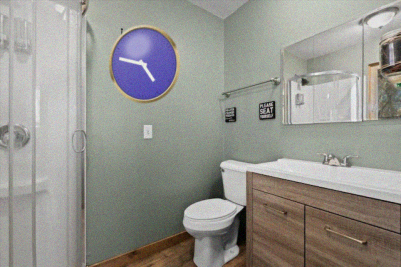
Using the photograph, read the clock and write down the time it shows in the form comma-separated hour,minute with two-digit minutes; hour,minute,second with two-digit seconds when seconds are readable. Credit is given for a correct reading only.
4,47
